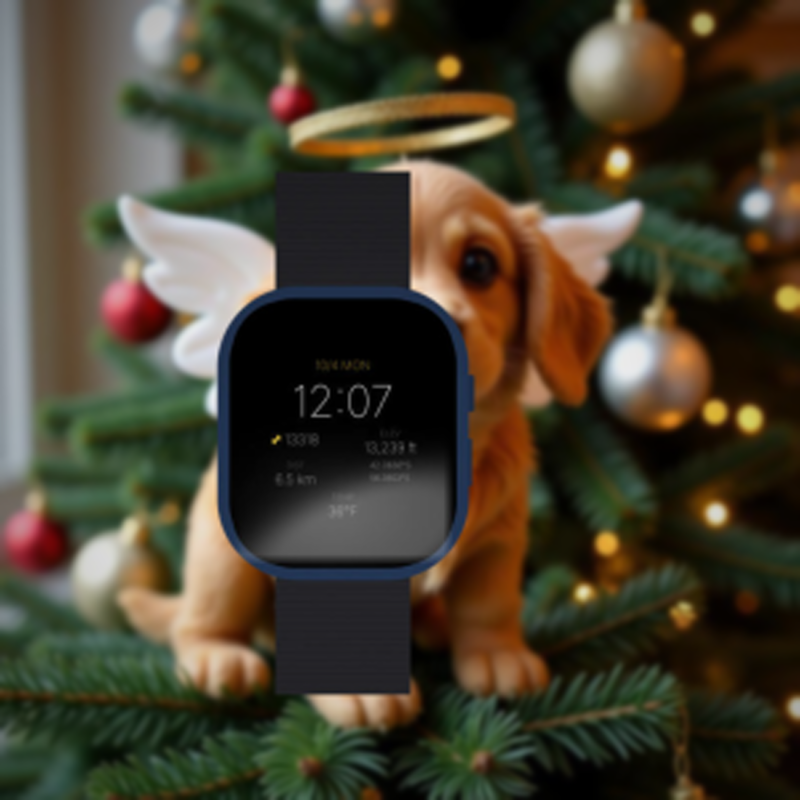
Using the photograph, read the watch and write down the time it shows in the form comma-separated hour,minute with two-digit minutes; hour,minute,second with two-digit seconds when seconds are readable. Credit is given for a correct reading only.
12,07
